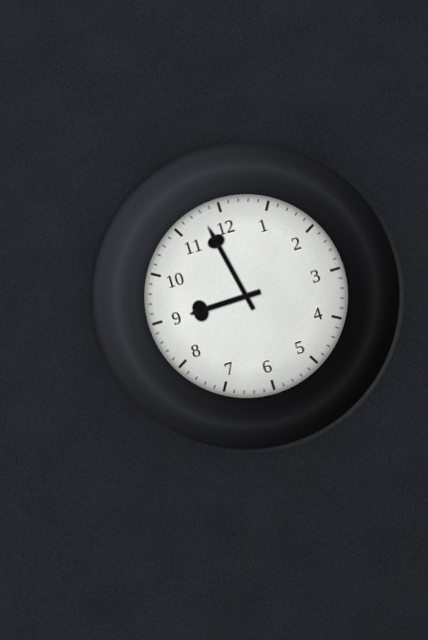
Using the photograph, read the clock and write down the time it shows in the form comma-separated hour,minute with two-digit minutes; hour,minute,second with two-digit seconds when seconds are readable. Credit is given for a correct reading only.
8,58
